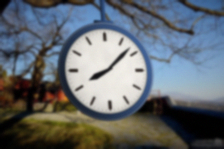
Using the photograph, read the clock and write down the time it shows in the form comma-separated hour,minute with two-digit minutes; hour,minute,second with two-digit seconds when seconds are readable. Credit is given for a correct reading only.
8,08
